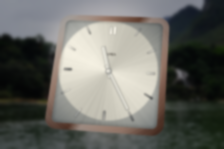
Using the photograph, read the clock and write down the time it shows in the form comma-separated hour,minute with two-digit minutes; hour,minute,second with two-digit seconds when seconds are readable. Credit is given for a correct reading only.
11,25
